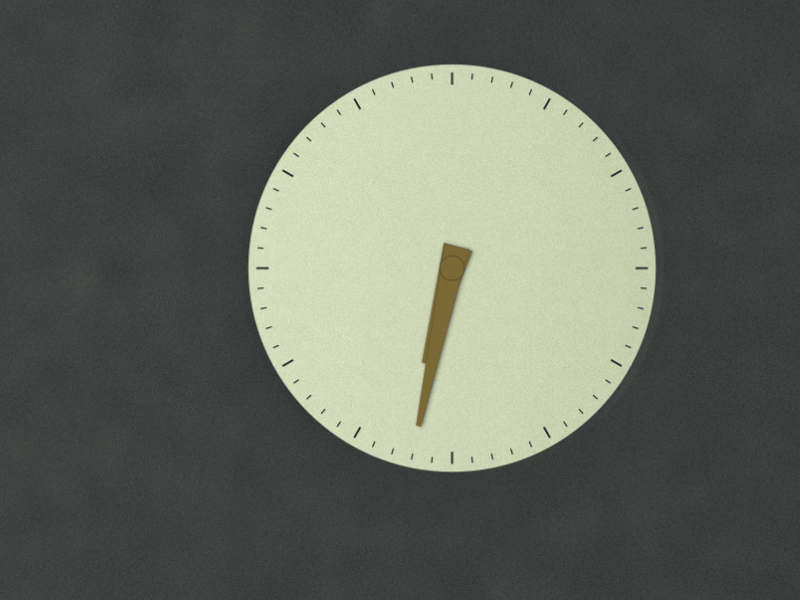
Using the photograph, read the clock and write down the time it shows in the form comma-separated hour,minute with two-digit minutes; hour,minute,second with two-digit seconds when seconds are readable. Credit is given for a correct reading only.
6,32
